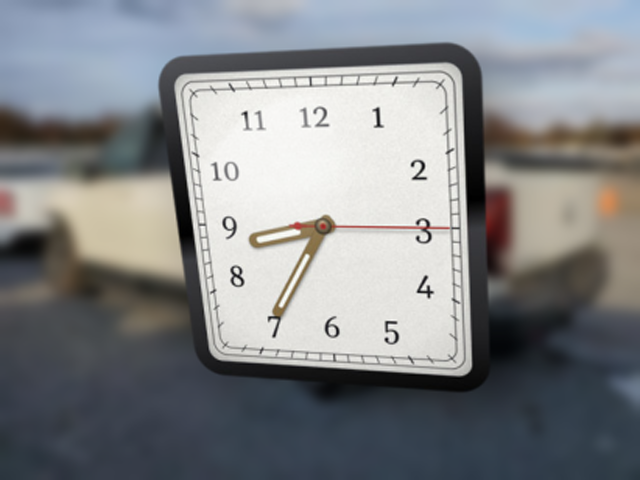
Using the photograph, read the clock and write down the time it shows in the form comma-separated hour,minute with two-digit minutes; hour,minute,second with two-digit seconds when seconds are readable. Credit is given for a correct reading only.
8,35,15
